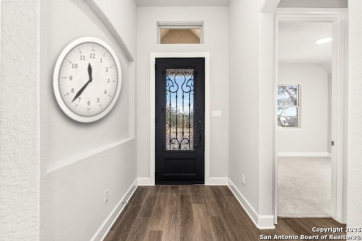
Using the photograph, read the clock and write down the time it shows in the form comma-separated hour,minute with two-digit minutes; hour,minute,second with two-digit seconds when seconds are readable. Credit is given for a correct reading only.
11,37
